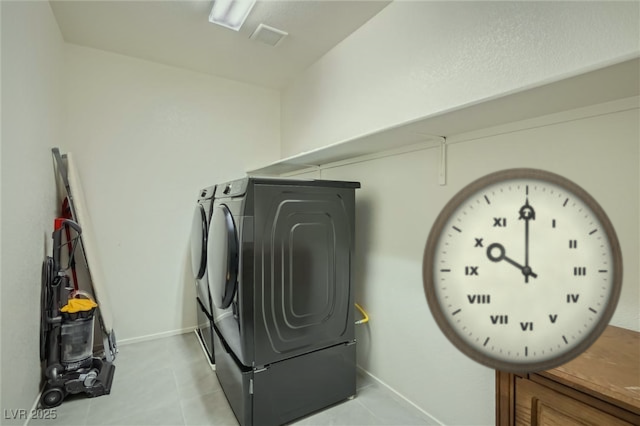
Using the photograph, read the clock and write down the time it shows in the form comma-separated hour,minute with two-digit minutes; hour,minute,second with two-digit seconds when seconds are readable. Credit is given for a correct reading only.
10,00
